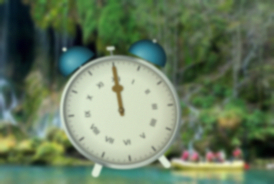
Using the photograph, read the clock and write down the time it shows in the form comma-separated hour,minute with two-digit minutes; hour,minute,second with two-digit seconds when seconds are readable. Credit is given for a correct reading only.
12,00
